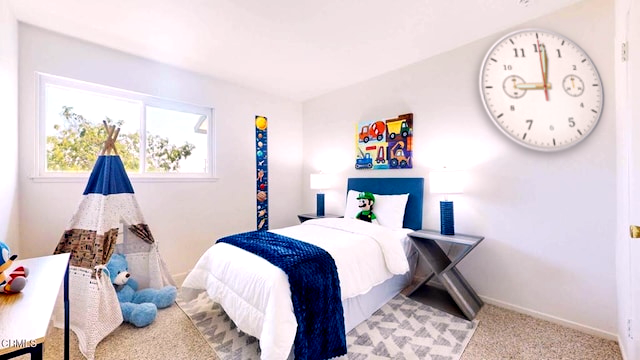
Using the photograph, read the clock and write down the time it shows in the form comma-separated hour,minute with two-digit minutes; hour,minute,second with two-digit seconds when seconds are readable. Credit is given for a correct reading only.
9,01
